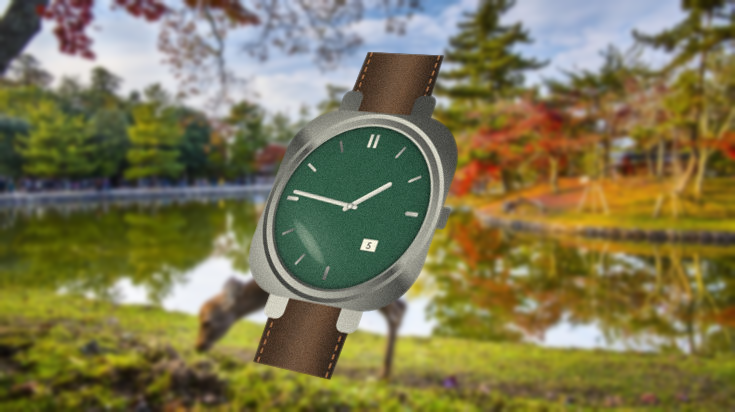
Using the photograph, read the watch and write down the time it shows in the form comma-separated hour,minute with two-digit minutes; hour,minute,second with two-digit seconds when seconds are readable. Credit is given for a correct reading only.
1,46
